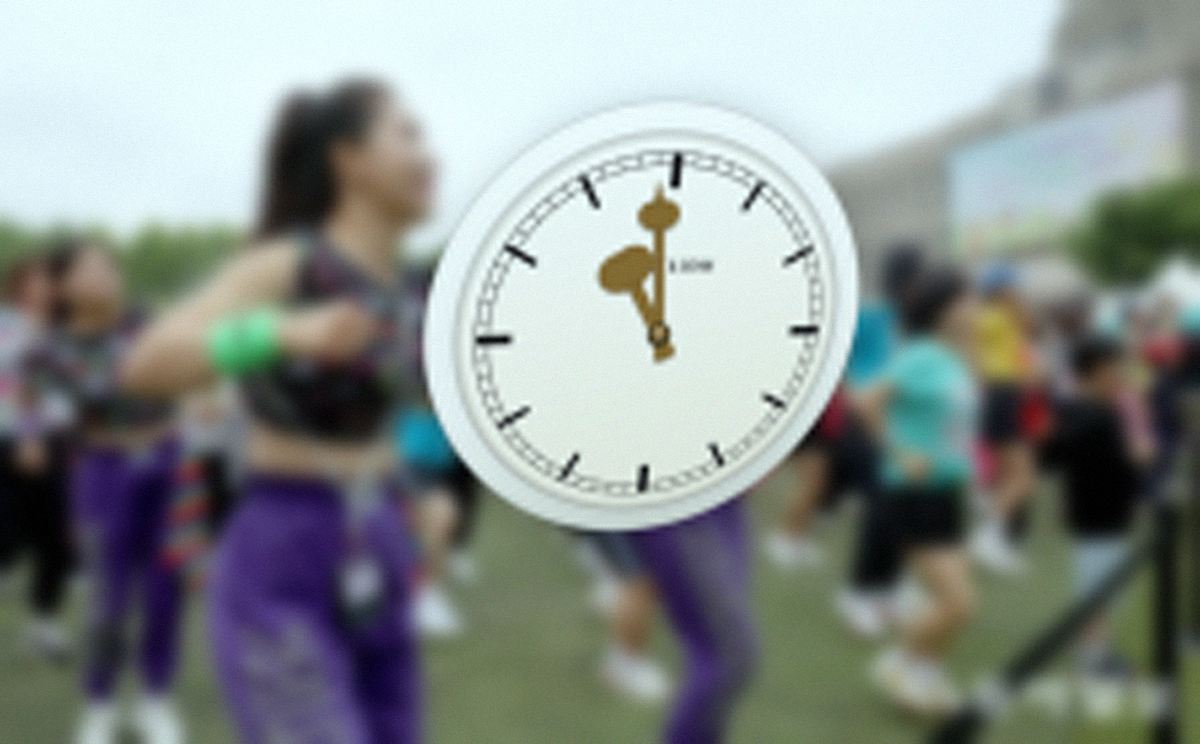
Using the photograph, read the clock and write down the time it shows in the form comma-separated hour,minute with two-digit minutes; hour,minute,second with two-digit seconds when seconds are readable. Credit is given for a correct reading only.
10,59
